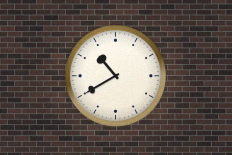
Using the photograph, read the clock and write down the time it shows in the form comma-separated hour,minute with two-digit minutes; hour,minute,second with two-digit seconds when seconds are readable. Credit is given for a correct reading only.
10,40
